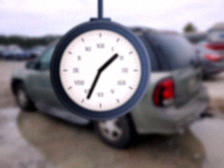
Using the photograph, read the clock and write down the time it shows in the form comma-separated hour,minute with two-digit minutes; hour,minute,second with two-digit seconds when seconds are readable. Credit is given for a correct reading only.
1,34
